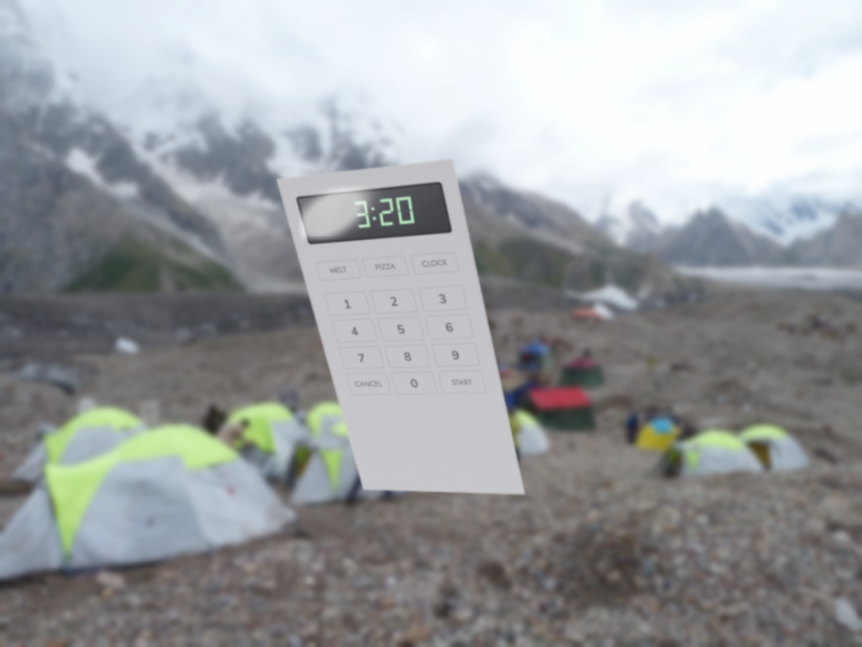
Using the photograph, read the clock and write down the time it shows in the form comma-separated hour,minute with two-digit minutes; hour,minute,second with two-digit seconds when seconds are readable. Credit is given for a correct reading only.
3,20
